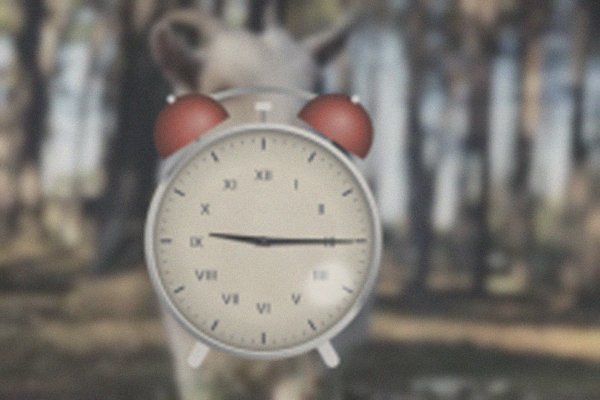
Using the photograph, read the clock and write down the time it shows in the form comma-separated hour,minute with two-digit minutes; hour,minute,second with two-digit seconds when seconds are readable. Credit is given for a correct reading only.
9,15
